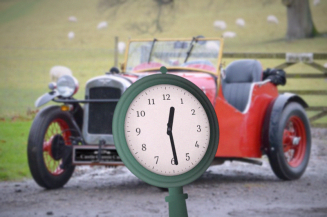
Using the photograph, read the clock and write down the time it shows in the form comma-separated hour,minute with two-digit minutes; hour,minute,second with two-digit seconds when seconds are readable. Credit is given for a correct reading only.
12,29
